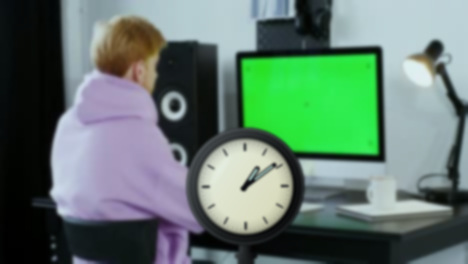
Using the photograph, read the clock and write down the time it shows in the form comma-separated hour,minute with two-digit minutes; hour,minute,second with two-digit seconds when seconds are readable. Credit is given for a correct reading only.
1,09
